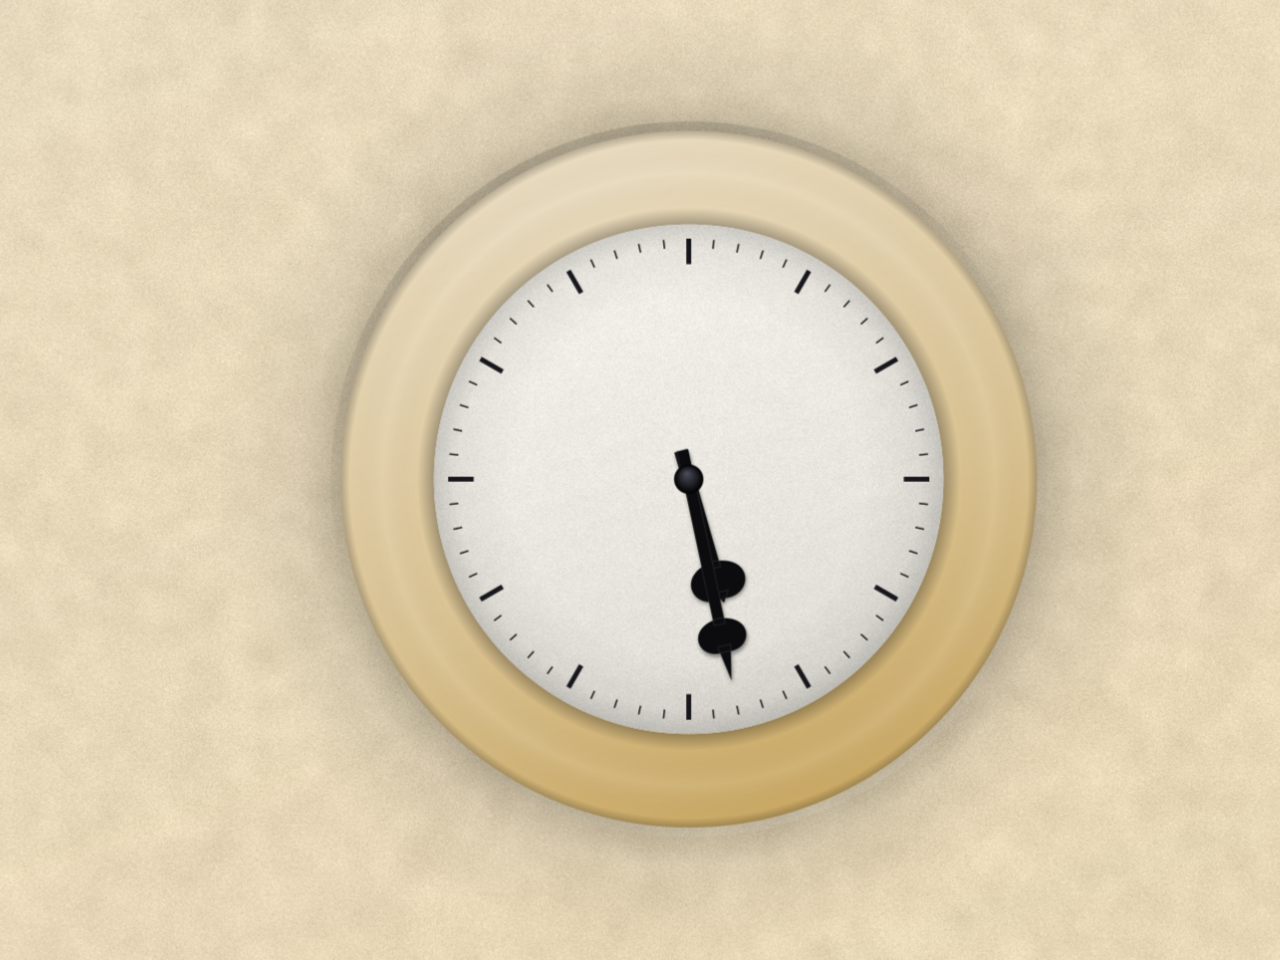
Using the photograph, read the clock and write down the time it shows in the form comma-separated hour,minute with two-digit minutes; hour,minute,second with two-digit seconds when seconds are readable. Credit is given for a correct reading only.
5,28
